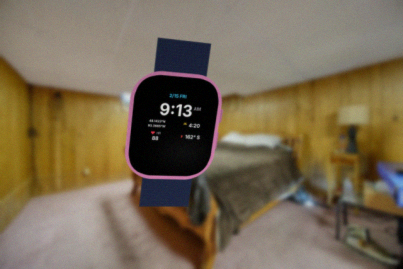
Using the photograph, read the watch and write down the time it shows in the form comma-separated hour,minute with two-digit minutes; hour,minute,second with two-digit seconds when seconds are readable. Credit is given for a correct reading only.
9,13
